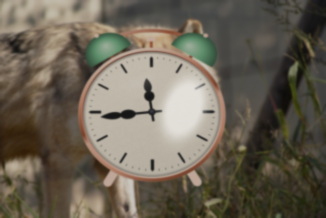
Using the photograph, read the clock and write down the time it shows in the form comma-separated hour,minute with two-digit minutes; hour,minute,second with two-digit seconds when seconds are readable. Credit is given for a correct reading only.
11,44
